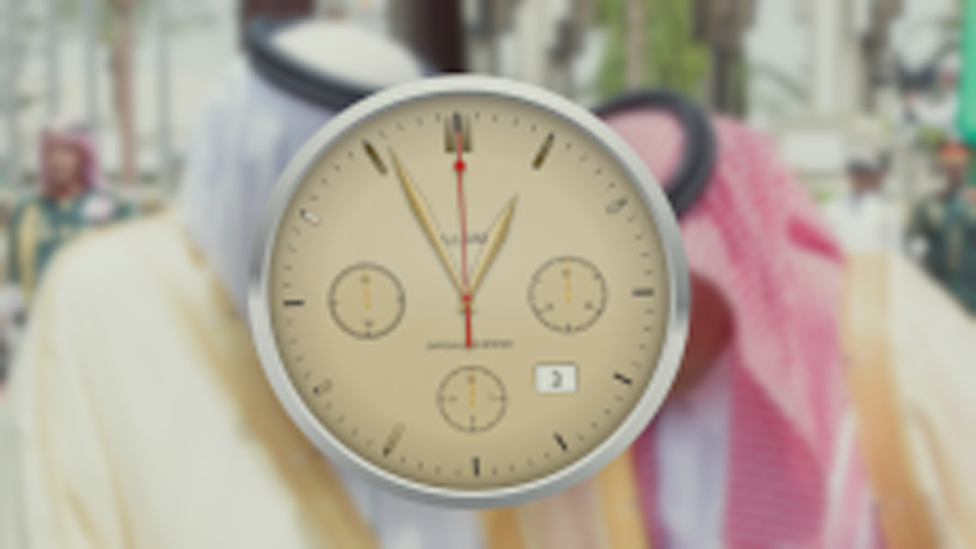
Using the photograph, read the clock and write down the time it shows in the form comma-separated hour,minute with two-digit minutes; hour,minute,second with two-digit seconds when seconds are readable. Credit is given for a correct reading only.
12,56
